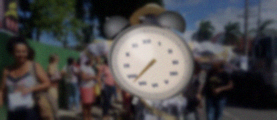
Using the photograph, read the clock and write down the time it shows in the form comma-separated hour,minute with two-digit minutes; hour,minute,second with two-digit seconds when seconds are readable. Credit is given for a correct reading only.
7,38
